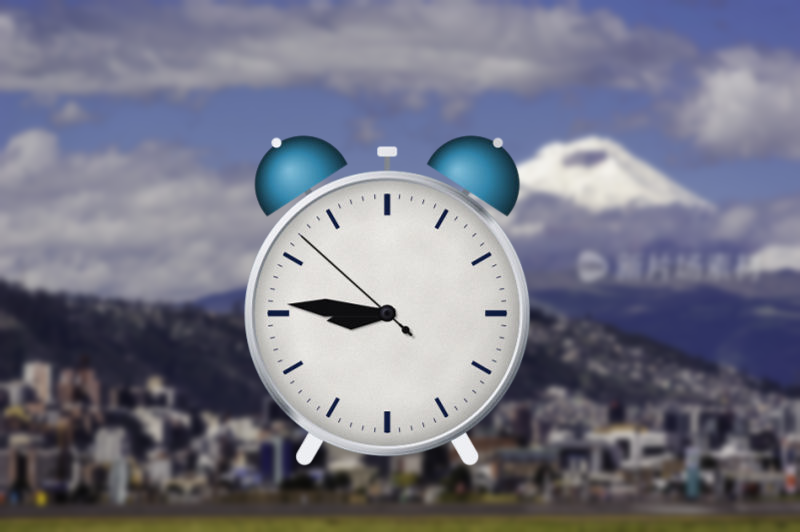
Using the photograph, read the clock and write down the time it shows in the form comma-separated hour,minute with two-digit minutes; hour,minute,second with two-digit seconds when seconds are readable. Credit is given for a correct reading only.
8,45,52
